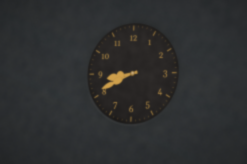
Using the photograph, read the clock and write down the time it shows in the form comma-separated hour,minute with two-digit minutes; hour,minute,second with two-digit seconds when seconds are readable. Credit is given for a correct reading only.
8,41
